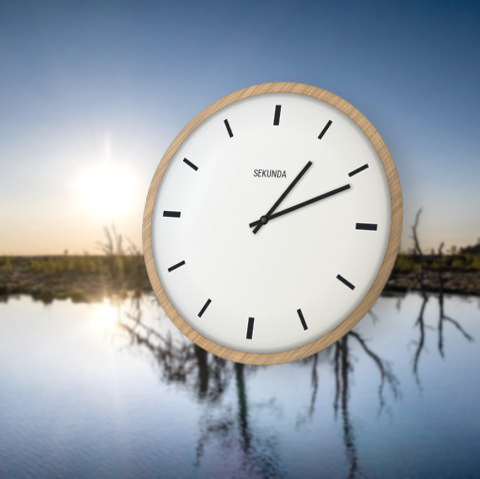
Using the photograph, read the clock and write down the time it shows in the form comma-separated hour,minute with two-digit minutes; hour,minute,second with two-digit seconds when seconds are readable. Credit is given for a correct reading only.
1,11
